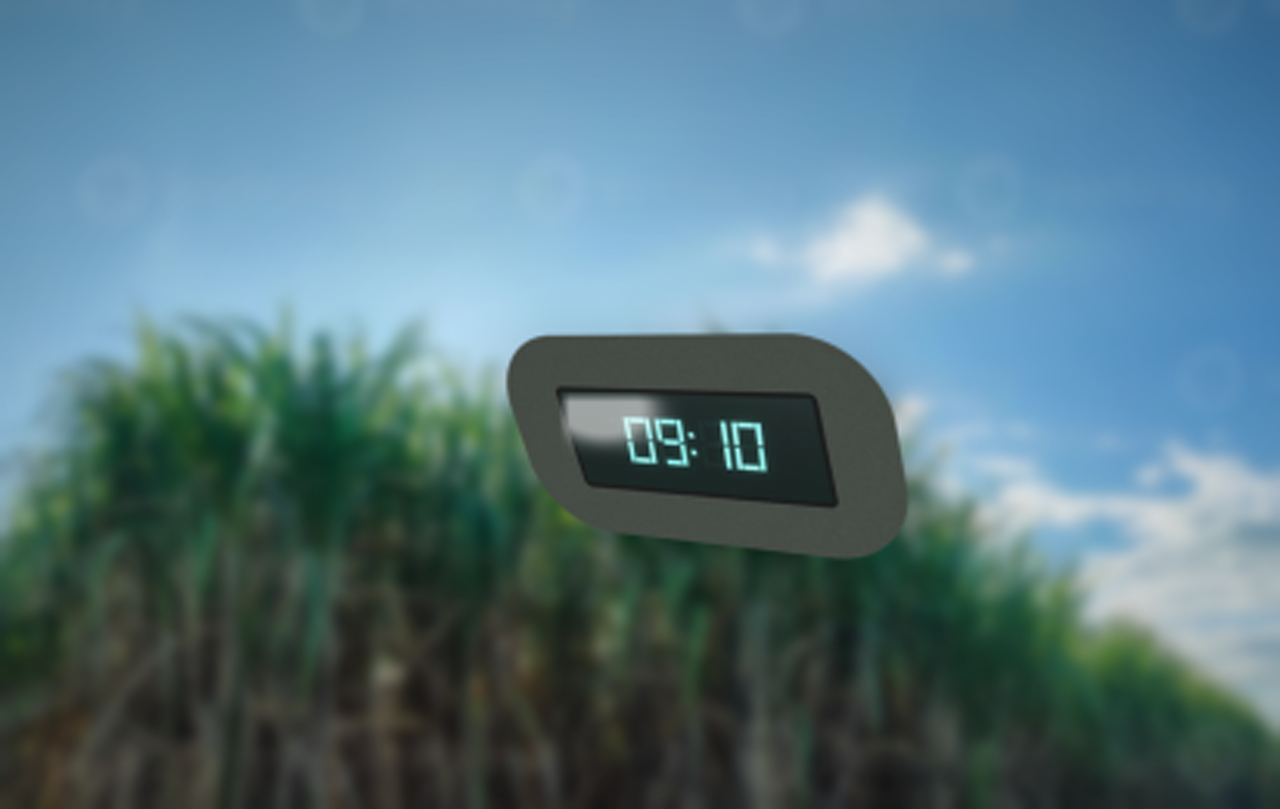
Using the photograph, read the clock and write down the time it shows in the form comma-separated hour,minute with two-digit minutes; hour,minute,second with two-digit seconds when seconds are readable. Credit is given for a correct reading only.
9,10
